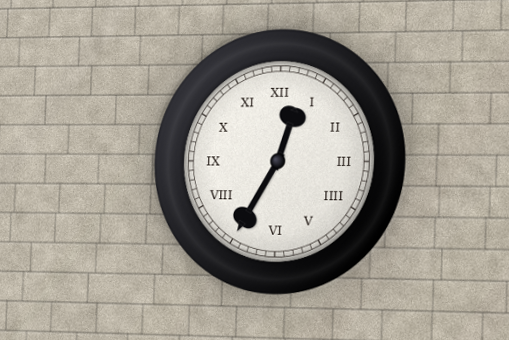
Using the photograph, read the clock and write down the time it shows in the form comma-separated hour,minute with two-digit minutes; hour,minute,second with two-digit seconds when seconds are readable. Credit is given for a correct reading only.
12,35
